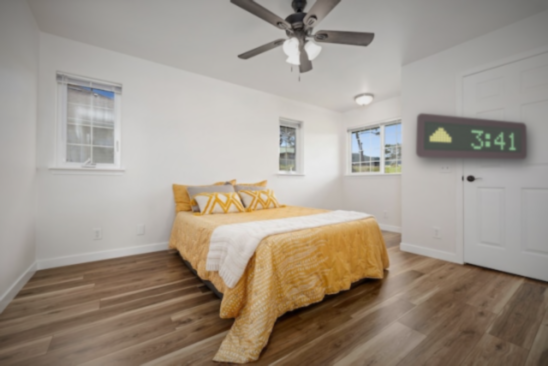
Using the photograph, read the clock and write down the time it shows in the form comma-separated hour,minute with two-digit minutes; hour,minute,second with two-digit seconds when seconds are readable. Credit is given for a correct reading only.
3,41
